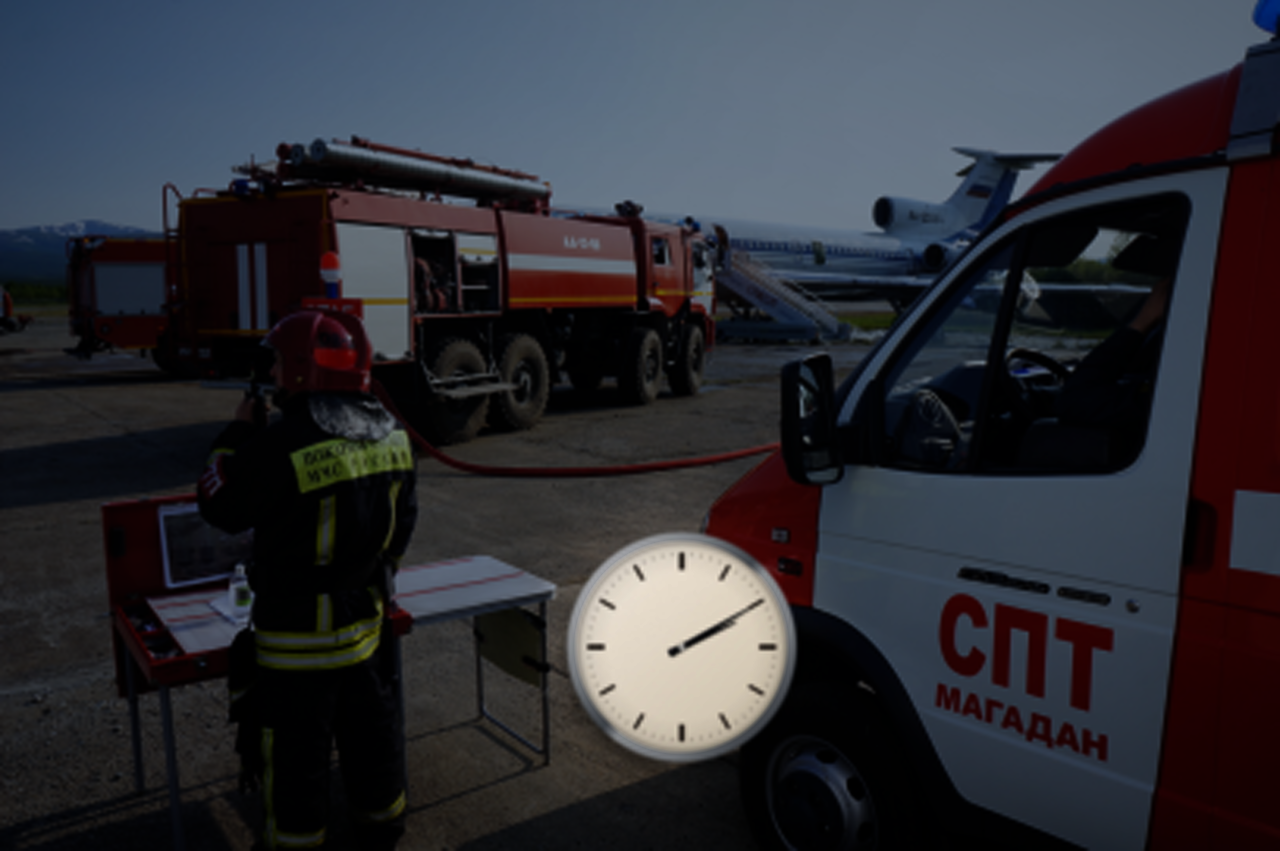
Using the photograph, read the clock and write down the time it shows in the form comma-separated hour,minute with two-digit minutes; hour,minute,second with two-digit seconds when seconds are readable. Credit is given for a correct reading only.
2,10
